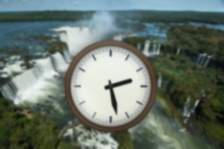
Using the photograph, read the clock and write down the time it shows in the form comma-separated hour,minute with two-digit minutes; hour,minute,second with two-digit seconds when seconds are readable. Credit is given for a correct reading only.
2,28
